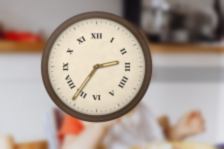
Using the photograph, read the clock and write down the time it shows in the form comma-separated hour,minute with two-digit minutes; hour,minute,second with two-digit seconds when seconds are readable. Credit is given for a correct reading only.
2,36
